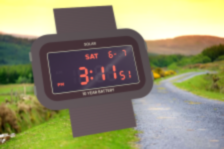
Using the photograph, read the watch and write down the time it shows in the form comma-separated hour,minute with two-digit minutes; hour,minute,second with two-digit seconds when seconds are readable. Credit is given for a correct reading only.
3,11
